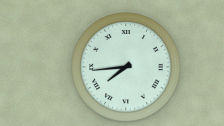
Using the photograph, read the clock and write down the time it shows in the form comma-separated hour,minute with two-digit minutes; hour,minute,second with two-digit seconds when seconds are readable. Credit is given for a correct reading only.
7,44
